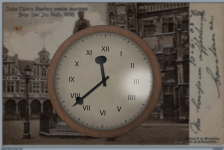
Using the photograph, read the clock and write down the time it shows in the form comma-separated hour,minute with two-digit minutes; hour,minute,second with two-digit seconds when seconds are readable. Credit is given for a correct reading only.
11,38
